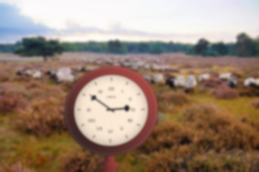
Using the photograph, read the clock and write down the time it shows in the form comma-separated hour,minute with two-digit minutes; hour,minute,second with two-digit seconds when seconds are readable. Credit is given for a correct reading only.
2,51
